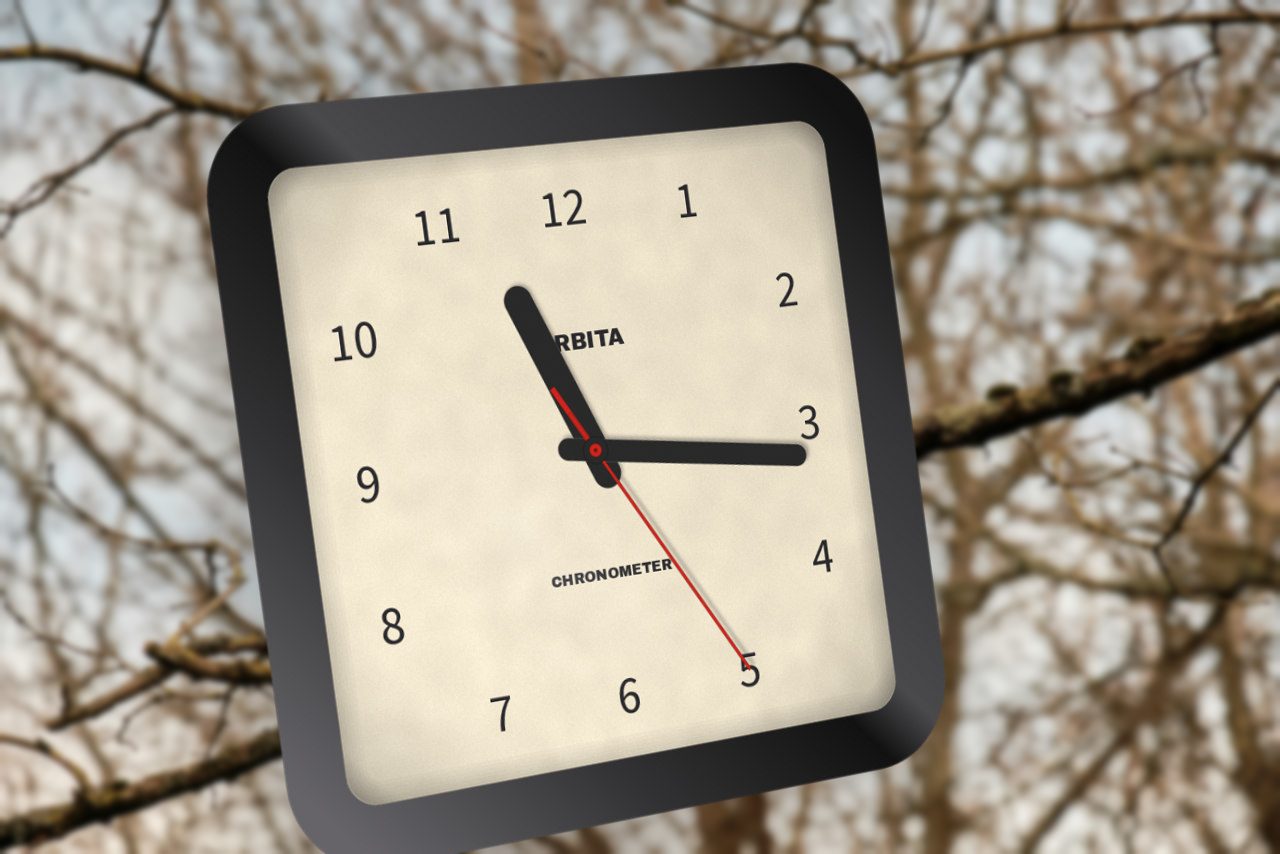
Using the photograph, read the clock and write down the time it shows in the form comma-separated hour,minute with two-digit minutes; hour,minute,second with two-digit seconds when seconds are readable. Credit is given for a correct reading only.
11,16,25
